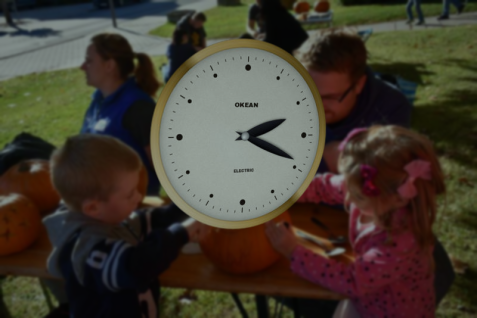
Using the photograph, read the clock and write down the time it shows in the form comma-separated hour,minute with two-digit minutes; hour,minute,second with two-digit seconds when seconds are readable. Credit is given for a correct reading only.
2,19
